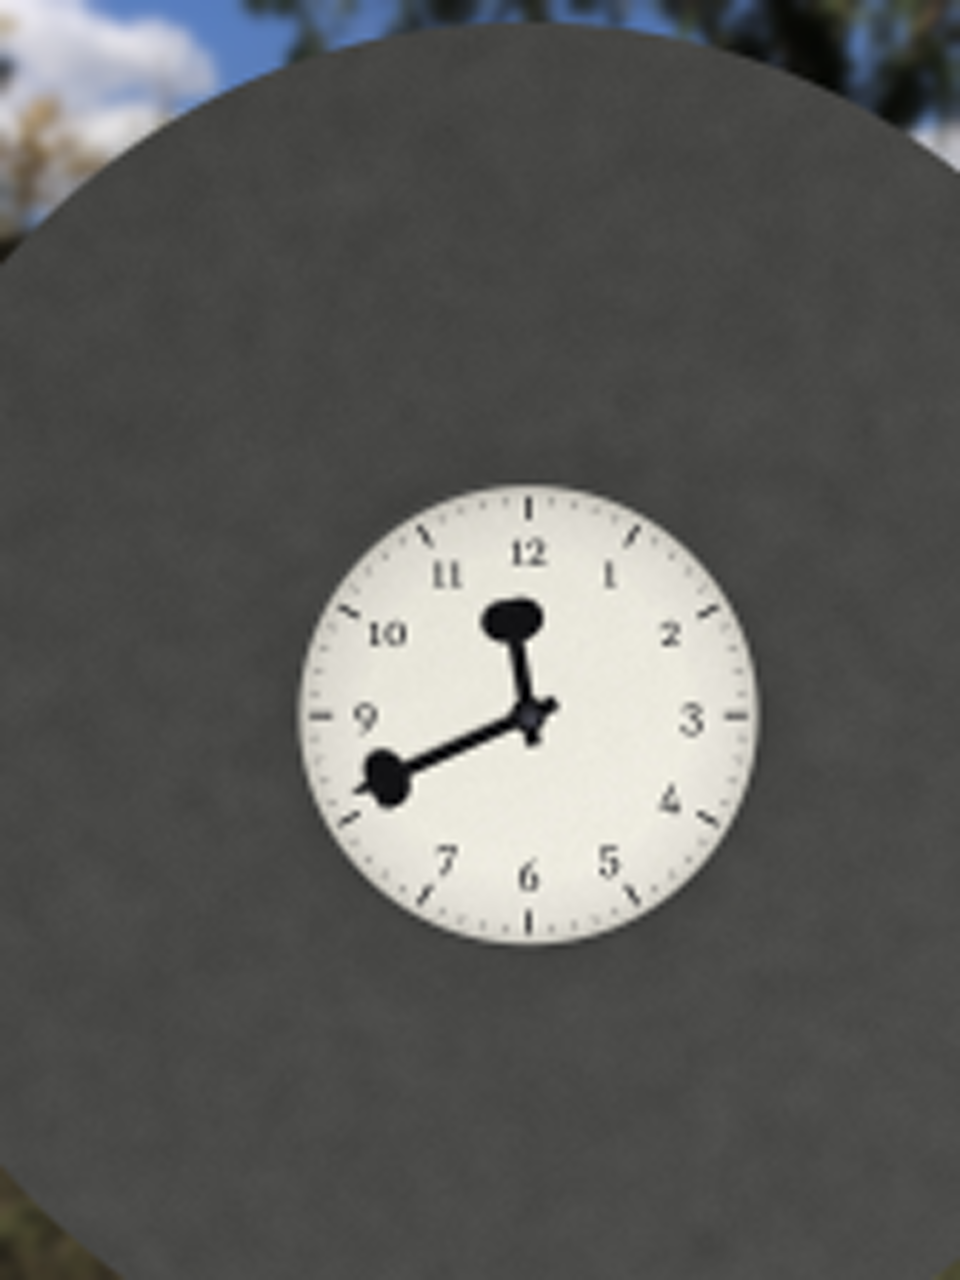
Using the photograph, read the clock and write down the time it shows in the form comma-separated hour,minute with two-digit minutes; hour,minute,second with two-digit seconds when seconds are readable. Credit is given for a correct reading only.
11,41
